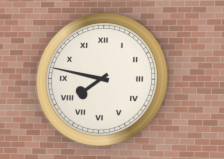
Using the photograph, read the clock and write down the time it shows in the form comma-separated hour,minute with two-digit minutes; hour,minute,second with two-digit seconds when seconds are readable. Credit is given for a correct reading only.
7,47
